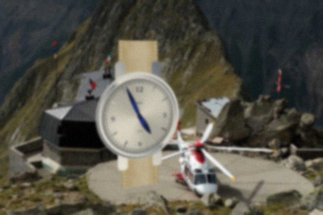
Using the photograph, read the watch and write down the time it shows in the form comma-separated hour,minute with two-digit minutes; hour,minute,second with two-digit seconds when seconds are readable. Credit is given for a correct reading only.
4,56
